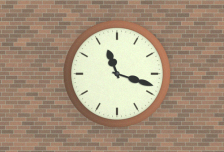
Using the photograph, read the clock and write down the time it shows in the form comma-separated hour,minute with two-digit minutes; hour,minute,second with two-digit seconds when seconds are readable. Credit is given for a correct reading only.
11,18
